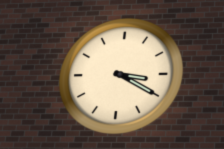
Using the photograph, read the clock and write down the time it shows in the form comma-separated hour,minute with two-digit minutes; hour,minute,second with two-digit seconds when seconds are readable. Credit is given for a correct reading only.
3,20
